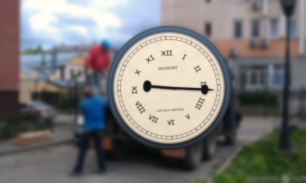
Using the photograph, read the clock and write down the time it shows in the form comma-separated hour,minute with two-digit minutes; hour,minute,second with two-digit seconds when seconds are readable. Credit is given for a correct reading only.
9,16
